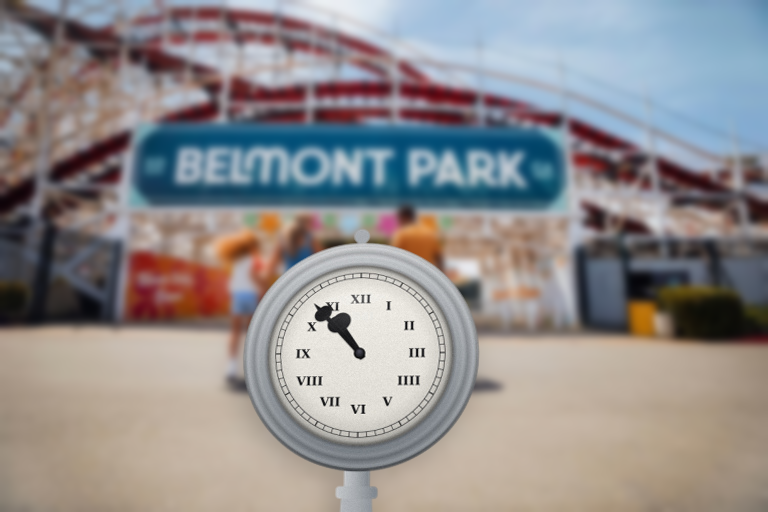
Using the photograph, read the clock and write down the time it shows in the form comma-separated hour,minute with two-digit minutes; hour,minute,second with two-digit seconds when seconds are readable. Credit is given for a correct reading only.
10,53
